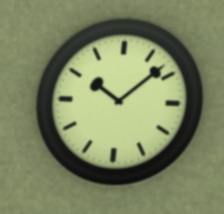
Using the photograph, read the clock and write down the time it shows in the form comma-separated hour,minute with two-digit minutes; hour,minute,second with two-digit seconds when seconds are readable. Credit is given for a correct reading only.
10,08
